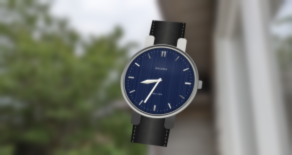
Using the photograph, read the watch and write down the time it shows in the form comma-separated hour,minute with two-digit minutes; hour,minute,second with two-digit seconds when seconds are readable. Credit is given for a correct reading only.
8,34
